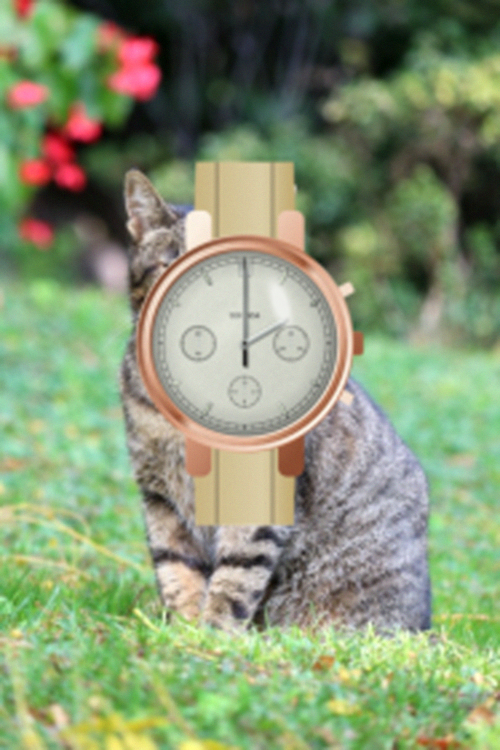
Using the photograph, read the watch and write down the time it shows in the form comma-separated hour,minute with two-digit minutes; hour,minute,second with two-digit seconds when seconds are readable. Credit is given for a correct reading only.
2,00
